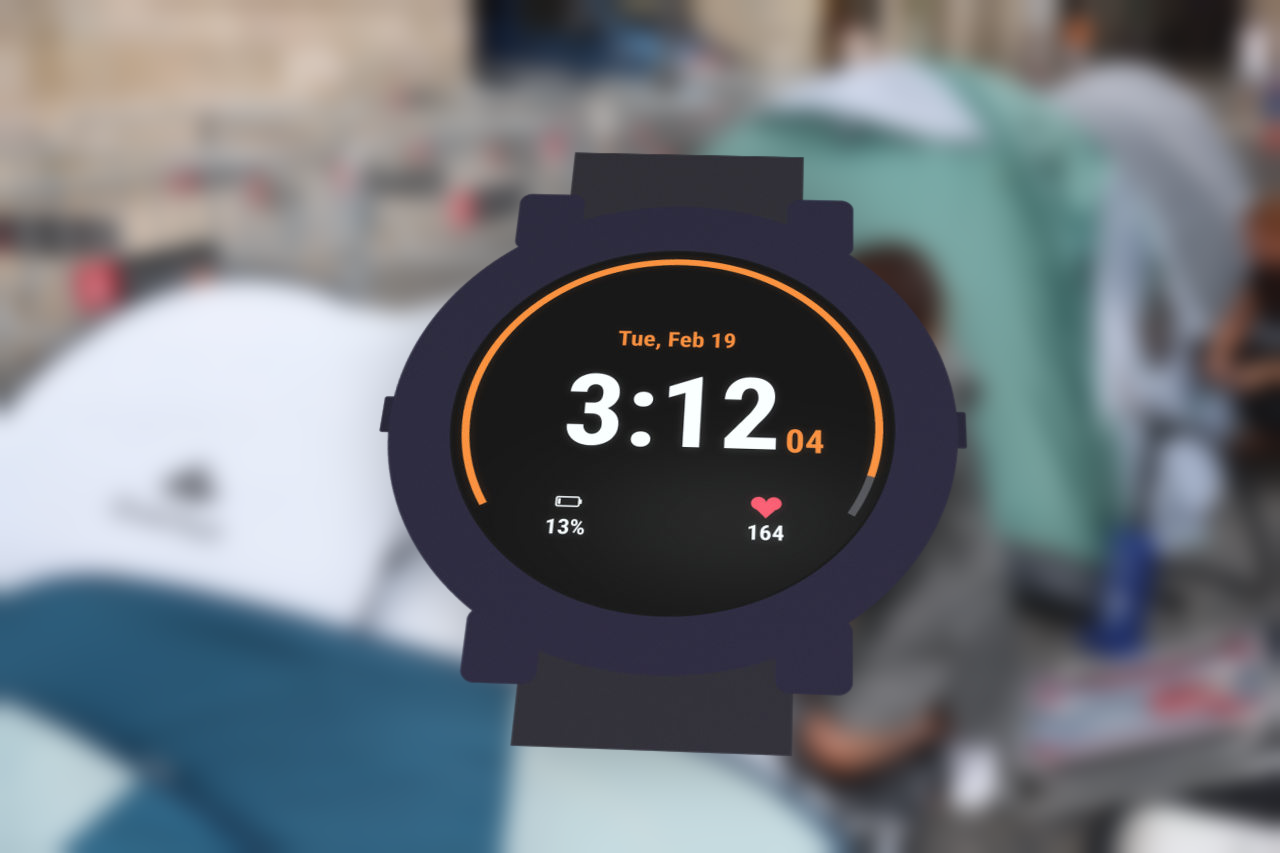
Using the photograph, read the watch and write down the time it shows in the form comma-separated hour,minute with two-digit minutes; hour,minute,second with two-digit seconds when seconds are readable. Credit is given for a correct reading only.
3,12,04
